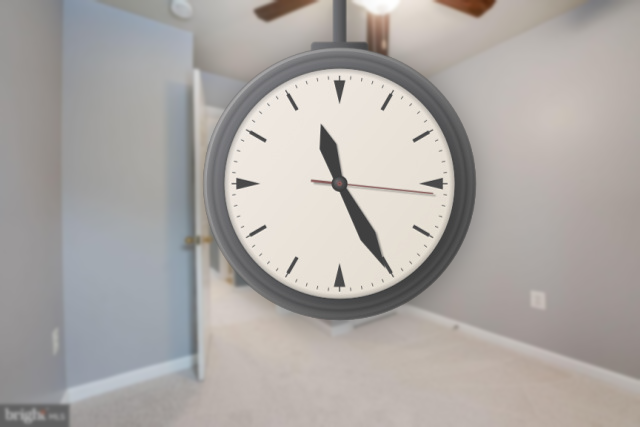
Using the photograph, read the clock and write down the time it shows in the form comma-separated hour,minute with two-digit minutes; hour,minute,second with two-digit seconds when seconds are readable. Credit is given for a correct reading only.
11,25,16
